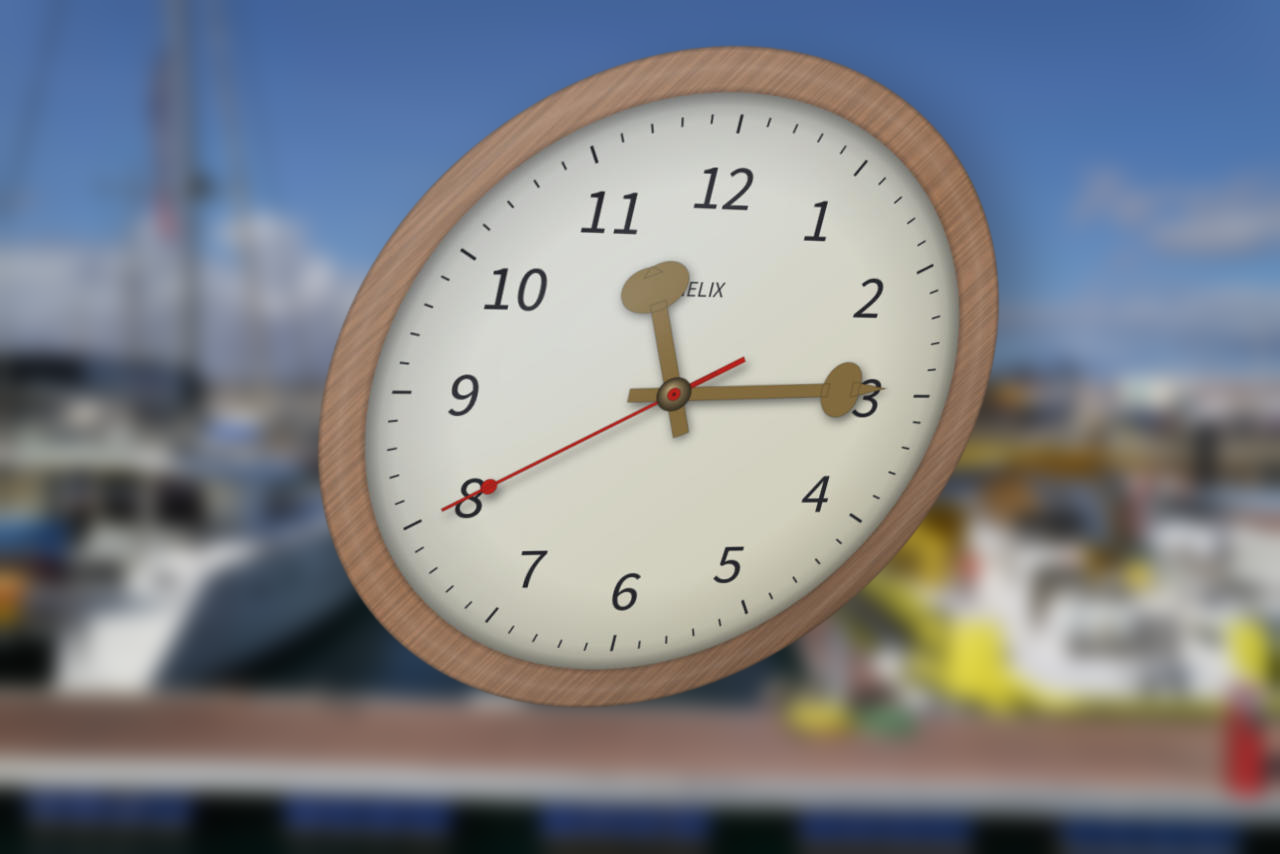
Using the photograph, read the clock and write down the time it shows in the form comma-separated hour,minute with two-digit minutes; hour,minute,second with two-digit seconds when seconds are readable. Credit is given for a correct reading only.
11,14,40
